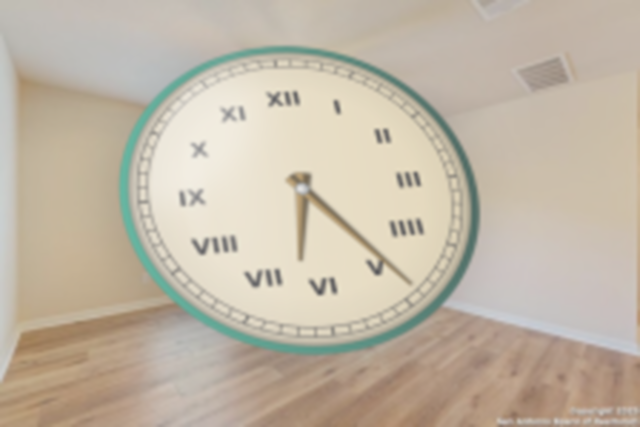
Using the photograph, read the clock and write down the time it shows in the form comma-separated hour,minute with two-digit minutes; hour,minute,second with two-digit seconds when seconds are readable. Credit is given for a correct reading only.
6,24
